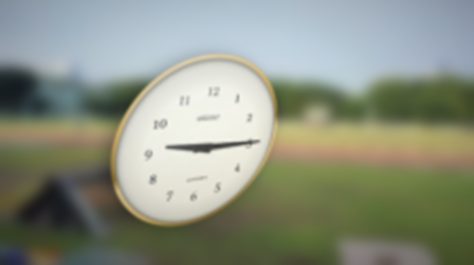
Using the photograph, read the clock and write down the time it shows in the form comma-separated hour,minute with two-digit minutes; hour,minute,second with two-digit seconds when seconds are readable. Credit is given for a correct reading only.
9,15
